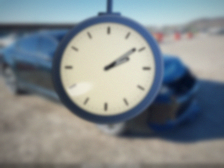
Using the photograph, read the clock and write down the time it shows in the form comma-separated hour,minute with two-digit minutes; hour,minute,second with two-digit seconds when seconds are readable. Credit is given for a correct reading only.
2,09
